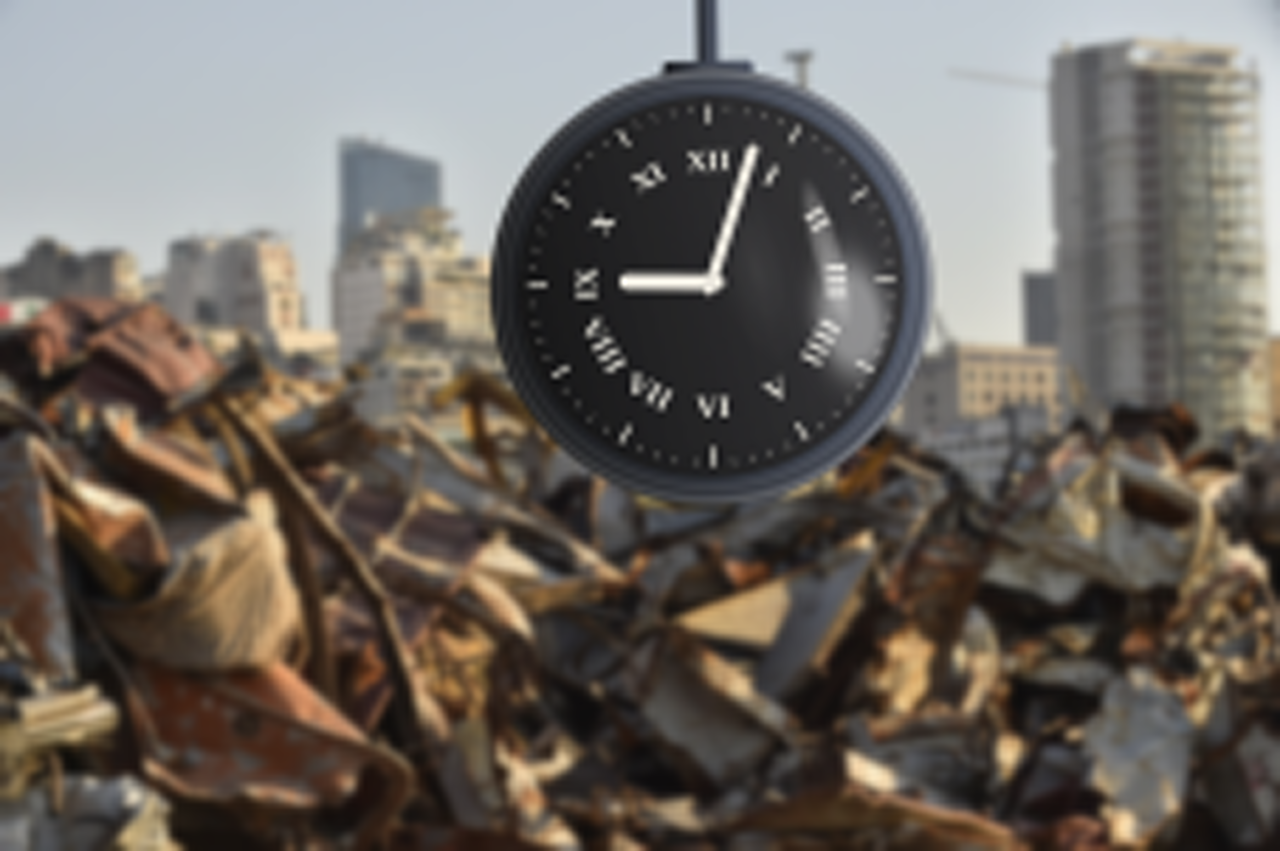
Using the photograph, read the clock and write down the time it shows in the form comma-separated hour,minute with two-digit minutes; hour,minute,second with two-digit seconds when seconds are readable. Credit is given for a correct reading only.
9,03
